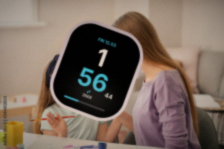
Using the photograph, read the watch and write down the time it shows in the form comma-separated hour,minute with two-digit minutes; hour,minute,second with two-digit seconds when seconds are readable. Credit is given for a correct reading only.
1,56
